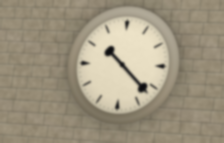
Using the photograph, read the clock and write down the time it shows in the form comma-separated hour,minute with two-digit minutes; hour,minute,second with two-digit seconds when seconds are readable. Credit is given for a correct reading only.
10,22
